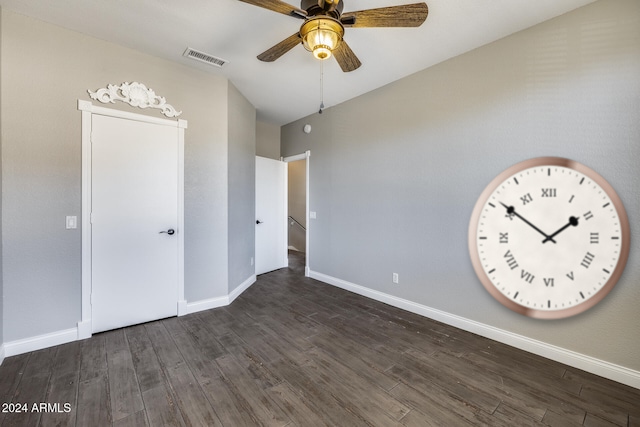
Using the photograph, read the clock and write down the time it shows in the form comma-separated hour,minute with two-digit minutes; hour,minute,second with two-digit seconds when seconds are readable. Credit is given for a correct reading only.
1,51
